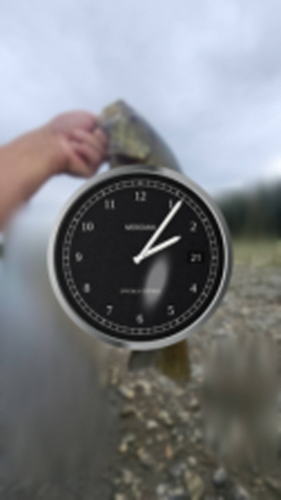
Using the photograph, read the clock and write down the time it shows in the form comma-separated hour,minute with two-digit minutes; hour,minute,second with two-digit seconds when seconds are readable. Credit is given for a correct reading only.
2,06
